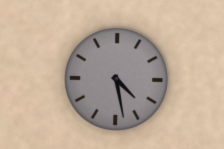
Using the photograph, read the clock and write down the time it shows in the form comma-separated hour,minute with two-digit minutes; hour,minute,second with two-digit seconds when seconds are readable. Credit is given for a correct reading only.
4,28
